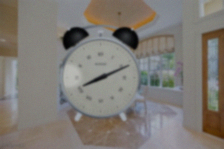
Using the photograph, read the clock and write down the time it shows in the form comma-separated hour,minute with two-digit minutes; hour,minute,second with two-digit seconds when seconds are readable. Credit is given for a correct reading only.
8,11
